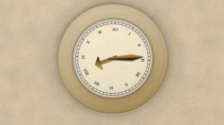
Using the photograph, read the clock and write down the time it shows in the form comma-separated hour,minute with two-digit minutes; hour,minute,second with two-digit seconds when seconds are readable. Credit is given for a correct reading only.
8,14
